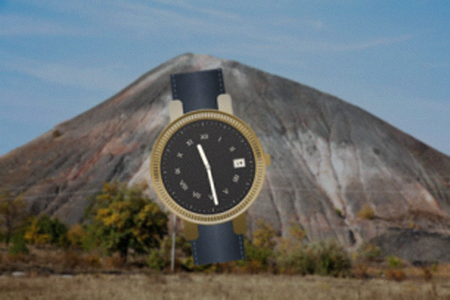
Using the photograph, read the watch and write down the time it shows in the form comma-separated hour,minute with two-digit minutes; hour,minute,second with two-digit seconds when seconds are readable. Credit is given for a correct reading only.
11,29
